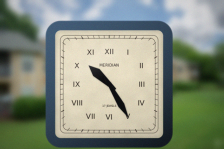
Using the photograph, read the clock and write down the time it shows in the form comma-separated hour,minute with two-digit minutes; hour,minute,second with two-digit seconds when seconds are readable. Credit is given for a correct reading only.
10,25
